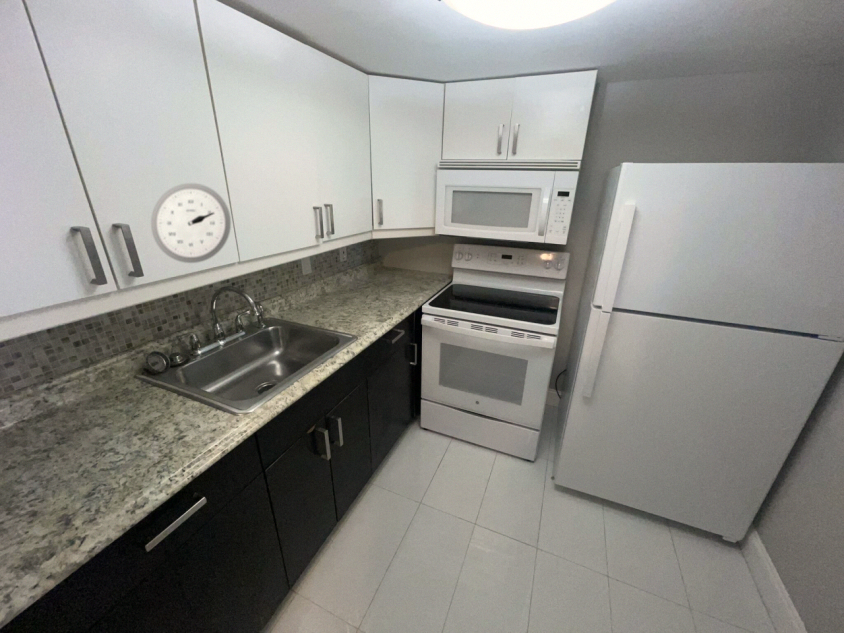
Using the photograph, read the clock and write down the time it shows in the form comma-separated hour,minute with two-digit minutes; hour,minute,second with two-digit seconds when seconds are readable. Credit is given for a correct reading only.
2,11
